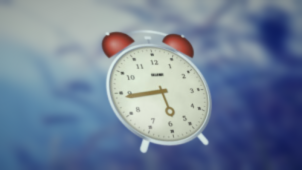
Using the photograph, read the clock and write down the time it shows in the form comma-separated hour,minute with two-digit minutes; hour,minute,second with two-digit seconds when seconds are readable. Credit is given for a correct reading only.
5,44
